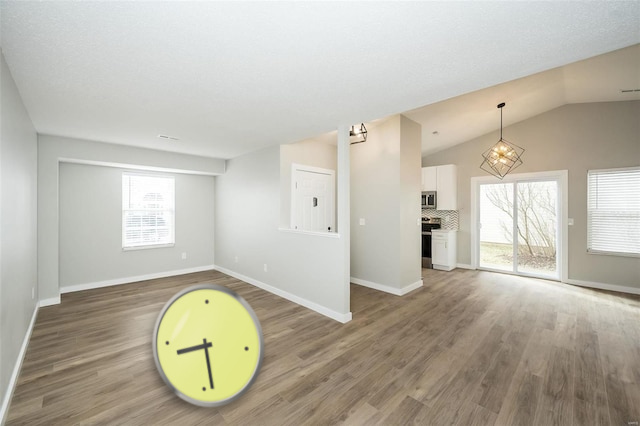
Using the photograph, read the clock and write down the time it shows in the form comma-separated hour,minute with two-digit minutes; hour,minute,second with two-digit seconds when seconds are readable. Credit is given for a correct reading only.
8,28
